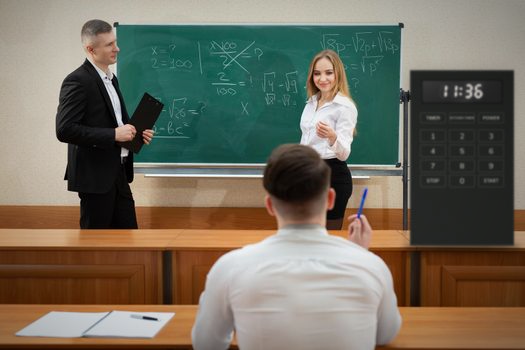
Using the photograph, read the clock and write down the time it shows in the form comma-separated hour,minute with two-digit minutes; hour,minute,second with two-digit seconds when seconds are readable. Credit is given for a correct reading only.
11,36
